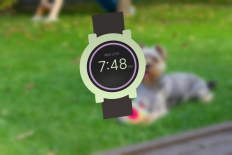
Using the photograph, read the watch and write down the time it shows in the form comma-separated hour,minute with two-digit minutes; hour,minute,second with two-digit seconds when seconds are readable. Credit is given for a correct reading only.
7,48
